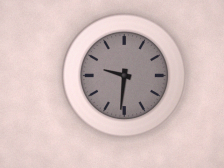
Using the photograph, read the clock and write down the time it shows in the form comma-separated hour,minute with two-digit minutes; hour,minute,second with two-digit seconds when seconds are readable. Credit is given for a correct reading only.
9,31
